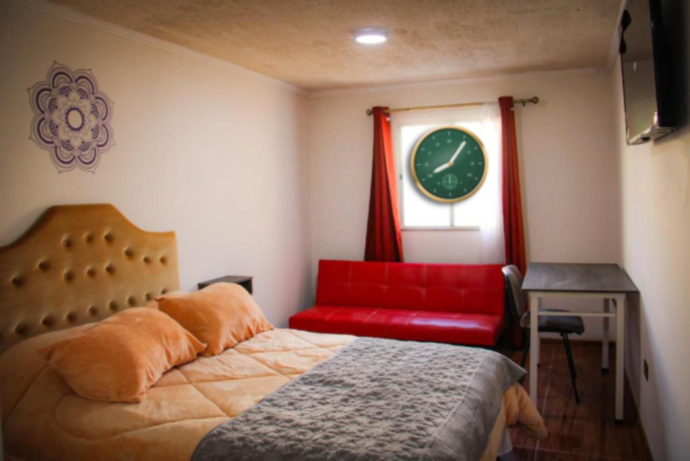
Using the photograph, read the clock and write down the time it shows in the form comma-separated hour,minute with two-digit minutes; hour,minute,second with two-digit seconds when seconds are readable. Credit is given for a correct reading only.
8,06
